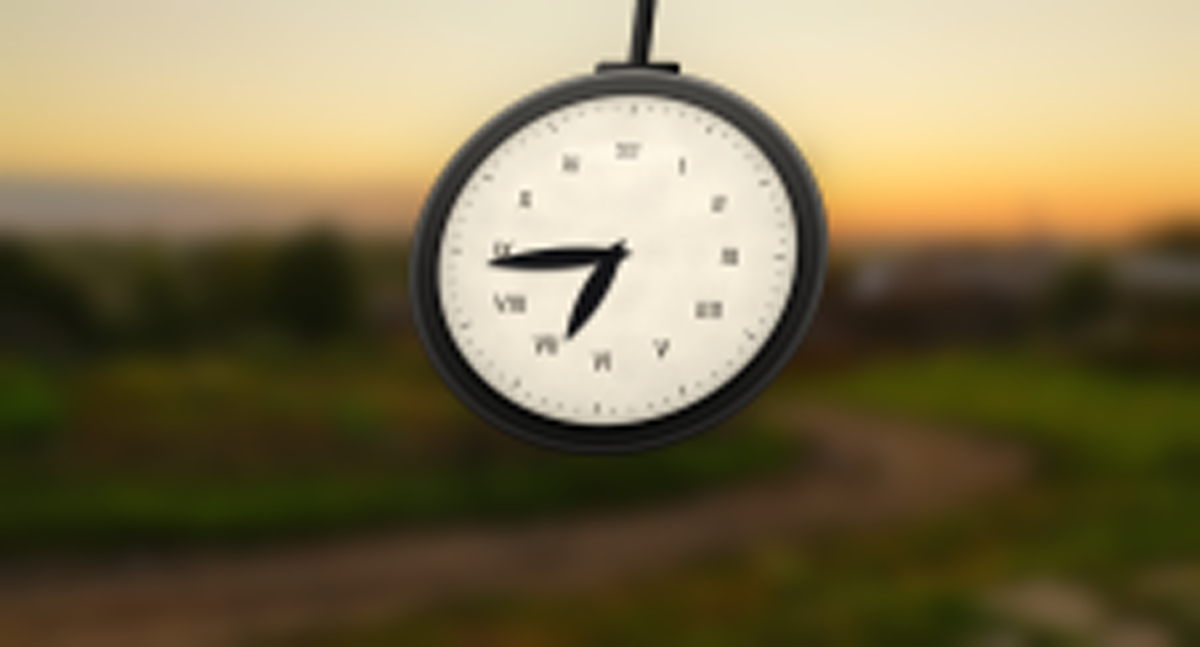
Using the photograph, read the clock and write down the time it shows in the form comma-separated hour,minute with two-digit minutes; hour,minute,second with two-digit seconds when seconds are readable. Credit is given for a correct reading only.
6,44
